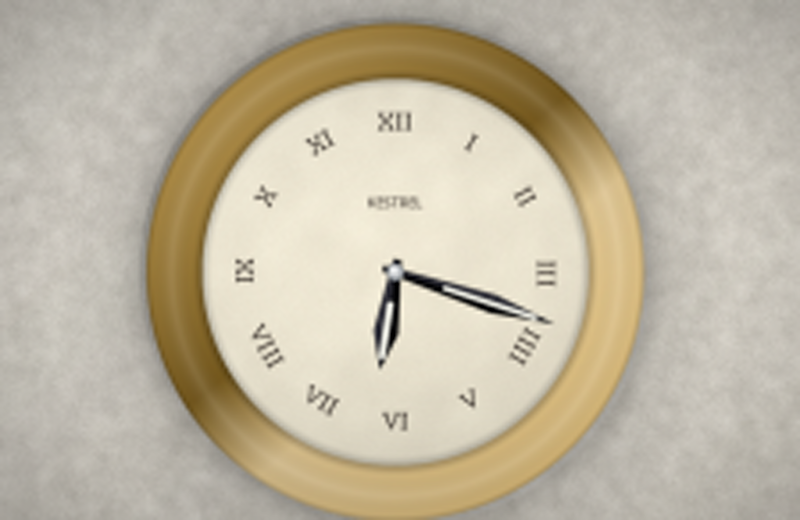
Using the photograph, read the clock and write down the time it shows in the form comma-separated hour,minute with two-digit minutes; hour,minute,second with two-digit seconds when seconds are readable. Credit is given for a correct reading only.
6,18
